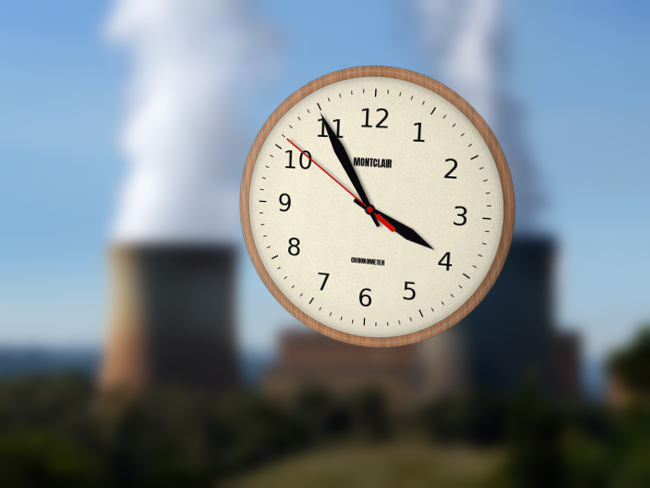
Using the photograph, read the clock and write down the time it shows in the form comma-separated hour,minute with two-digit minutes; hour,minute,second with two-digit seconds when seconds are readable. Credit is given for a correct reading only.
3,54,51
